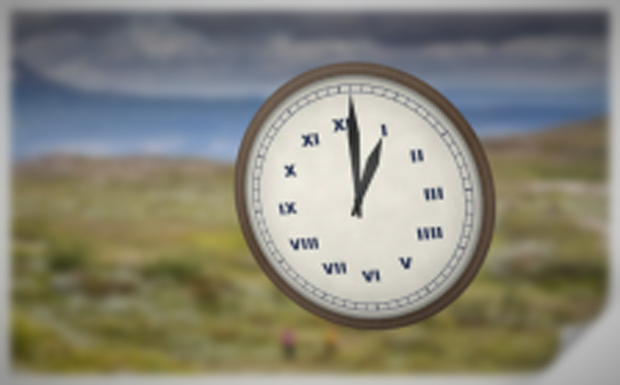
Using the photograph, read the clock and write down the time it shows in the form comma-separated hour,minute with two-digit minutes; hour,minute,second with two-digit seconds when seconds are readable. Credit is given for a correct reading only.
1,01
